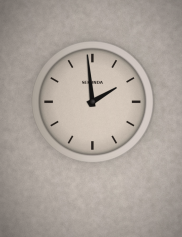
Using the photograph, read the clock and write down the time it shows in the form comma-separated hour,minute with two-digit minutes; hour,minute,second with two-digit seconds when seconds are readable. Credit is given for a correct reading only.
1,59
